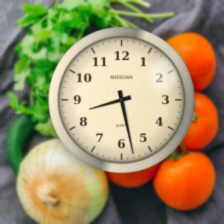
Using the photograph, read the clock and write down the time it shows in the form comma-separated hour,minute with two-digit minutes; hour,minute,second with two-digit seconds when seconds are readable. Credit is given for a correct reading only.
8,28
